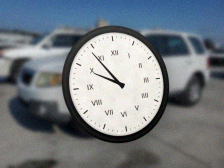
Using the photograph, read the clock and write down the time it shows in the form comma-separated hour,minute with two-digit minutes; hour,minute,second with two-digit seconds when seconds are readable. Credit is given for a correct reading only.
9,54
